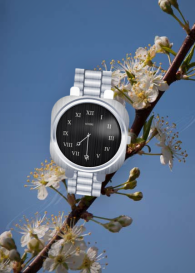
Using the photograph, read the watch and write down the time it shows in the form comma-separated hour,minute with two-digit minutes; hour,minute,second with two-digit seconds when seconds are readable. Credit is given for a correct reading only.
7,30
